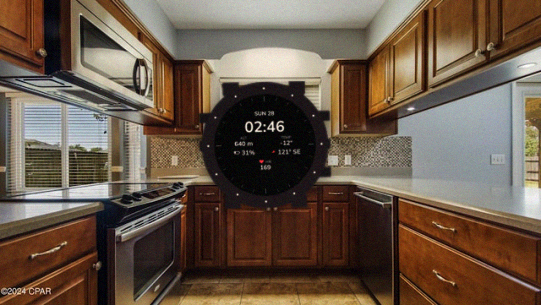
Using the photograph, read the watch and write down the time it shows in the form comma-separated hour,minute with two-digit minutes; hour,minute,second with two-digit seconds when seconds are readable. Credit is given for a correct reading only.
2,46
